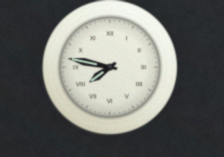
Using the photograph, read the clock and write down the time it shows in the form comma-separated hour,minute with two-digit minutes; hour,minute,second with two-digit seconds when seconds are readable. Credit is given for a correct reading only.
7,47
